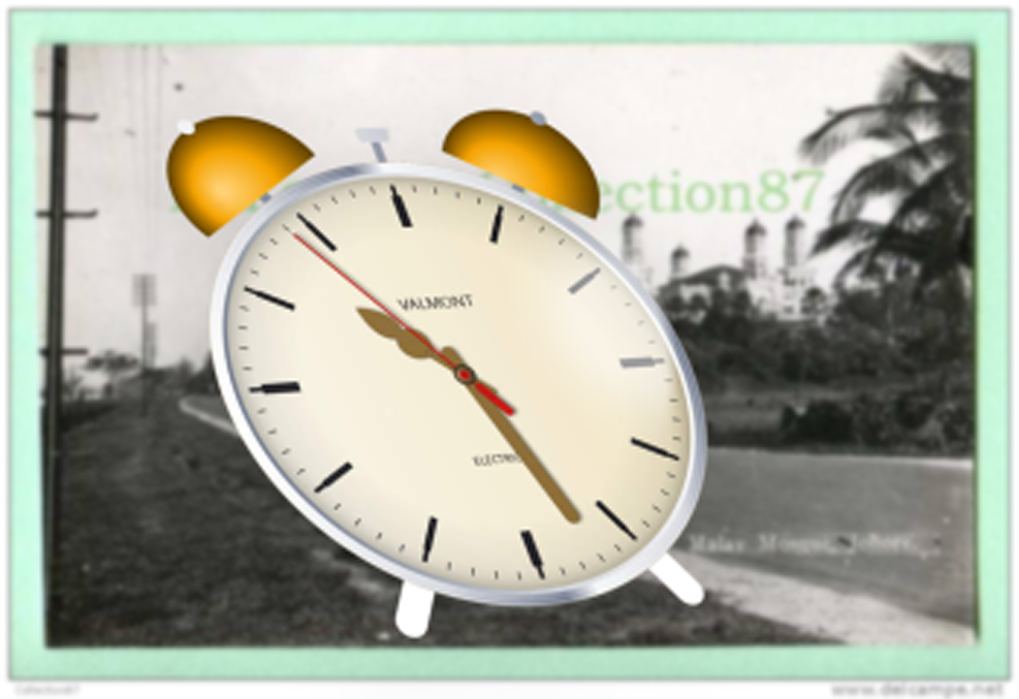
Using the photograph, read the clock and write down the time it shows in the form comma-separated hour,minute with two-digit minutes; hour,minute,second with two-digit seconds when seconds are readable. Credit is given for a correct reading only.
10,26,54
